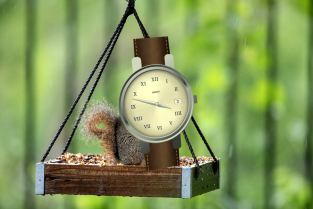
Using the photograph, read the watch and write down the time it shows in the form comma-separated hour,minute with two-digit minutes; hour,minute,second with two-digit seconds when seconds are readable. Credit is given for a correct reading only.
3,48
